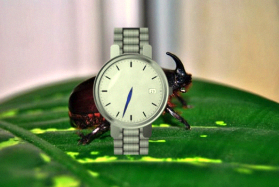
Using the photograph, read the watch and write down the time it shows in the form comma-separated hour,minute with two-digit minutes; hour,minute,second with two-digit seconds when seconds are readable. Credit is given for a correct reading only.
6,33
